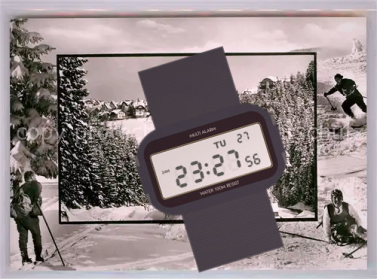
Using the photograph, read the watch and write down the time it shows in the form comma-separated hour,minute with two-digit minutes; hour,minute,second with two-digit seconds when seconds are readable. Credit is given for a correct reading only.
23,27,56
